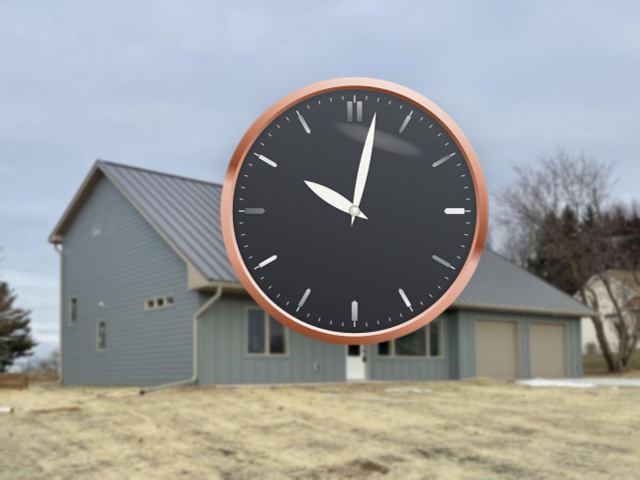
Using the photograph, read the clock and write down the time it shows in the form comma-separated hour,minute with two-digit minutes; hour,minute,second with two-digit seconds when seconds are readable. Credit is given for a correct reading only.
10,02
